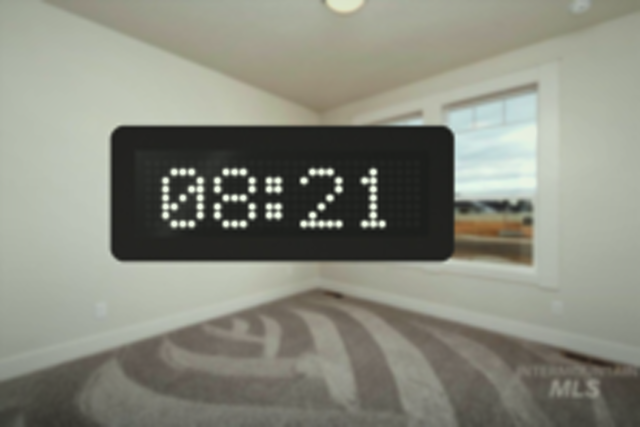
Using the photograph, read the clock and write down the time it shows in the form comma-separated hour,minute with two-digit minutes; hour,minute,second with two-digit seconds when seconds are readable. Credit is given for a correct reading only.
8,21
